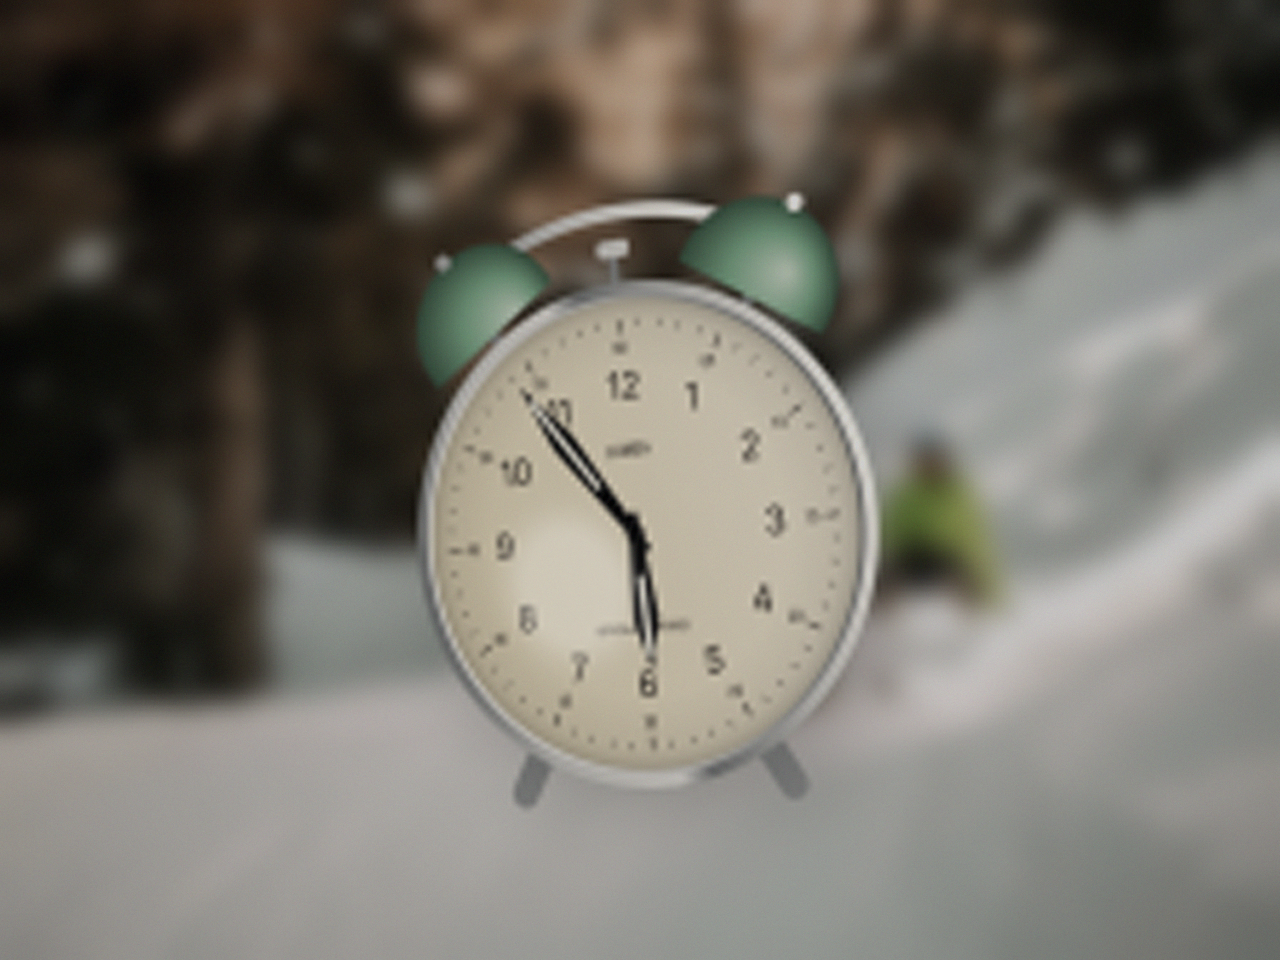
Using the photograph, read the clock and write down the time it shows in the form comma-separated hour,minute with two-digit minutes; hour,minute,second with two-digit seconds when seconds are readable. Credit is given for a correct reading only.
5,54
